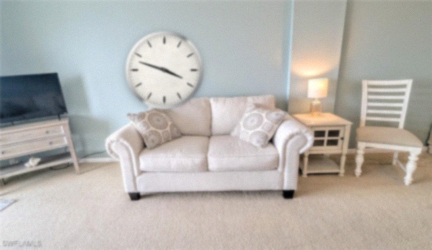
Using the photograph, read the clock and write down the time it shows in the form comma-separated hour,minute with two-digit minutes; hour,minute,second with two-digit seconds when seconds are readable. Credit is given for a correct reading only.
3,48
